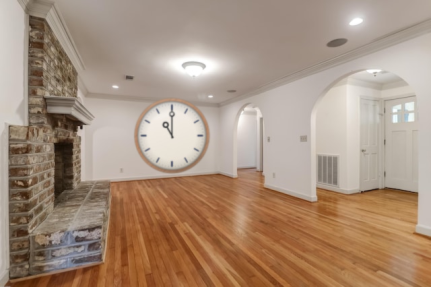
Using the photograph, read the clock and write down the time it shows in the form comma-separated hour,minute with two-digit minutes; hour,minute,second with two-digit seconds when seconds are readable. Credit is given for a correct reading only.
11,00
